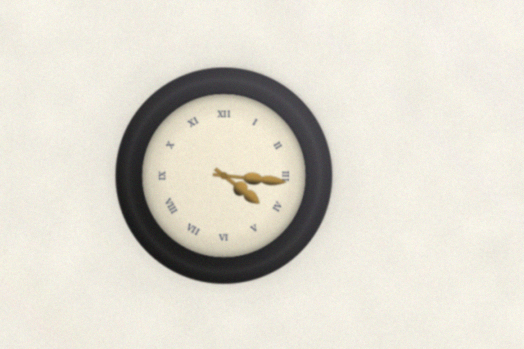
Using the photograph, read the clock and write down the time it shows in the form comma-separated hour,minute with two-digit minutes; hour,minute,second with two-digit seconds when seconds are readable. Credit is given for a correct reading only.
4,16
